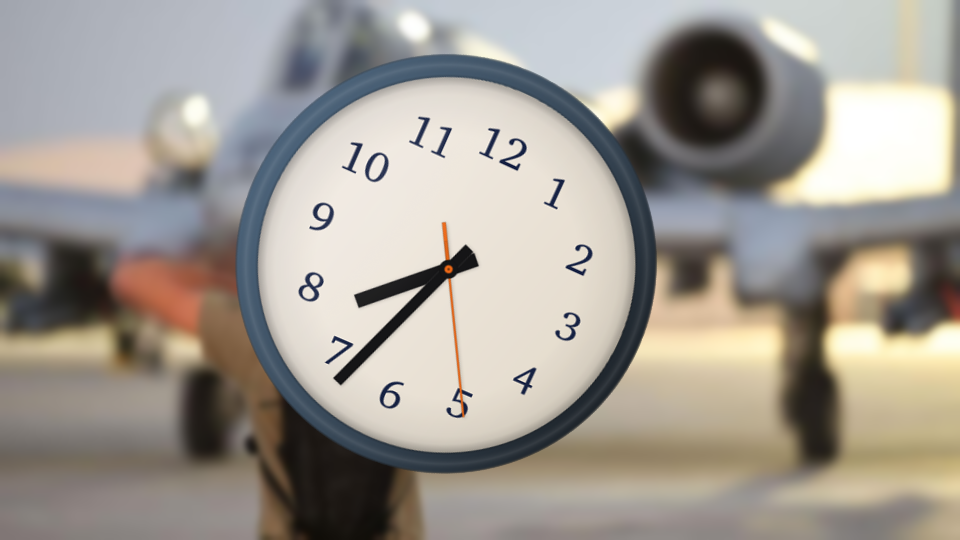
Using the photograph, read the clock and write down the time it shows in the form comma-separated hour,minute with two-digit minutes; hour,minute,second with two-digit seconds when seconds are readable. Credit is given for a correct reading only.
7,33,25
